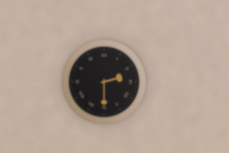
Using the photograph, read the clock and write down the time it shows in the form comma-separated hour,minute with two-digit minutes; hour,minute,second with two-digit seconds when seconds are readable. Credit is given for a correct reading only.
2,30
